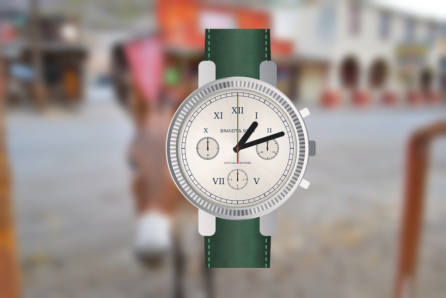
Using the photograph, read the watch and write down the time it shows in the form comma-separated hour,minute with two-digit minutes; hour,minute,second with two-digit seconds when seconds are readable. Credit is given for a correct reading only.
1,12
